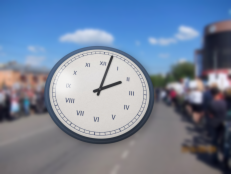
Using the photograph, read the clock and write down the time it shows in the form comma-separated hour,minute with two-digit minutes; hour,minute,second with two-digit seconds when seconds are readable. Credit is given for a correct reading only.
2,02
